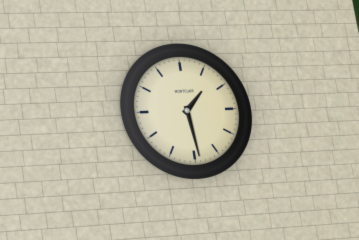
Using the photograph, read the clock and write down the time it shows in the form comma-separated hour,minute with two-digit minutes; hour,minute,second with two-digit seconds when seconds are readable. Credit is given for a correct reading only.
1,29
